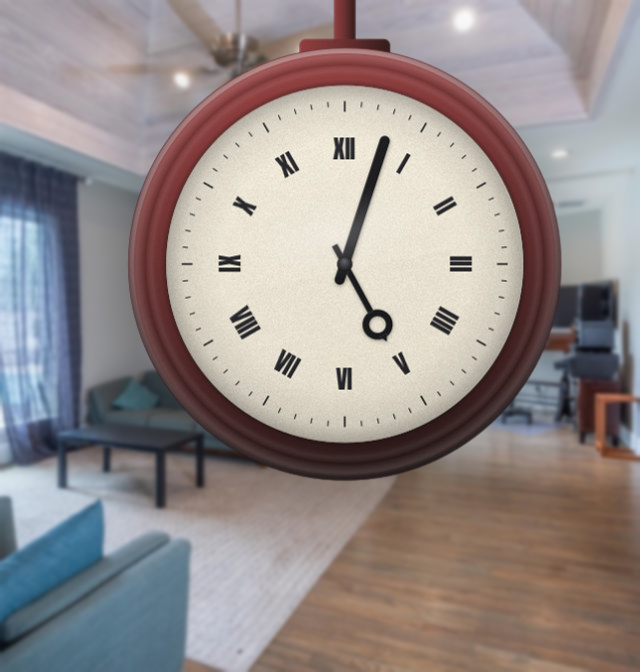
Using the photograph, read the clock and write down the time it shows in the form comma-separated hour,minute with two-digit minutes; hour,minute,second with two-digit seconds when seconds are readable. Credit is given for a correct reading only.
5,03
